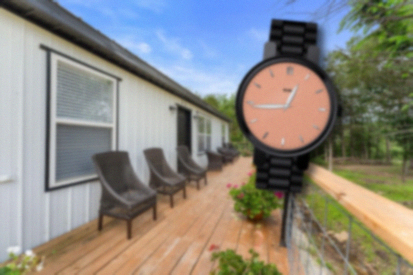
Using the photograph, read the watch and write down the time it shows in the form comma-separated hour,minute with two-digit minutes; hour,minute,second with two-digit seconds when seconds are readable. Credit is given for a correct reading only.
12,44
